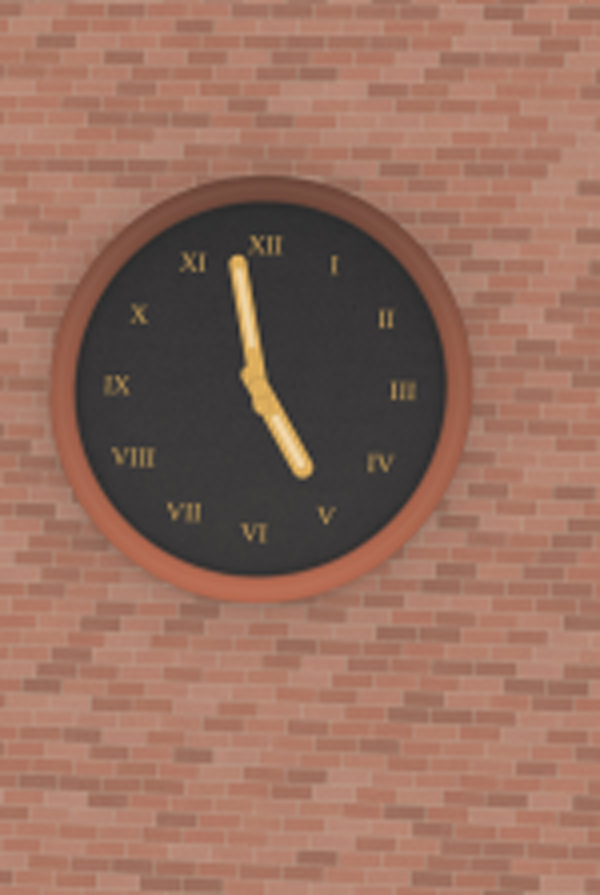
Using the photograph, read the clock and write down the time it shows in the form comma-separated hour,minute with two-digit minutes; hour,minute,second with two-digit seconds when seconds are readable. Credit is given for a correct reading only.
4,58
